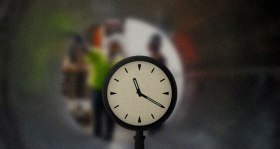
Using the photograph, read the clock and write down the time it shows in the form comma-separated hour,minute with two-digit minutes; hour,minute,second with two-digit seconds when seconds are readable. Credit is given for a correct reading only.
11,20
